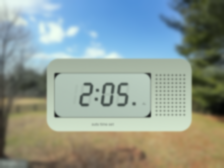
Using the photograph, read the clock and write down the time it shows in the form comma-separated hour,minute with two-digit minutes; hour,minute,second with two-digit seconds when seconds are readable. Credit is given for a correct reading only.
2,05
